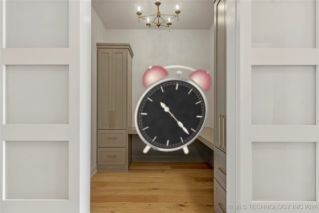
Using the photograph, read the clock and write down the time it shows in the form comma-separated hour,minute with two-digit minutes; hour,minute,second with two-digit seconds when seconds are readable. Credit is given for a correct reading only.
10,22
